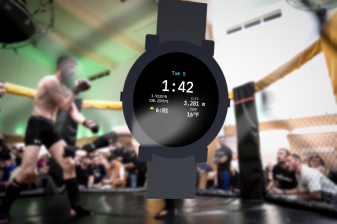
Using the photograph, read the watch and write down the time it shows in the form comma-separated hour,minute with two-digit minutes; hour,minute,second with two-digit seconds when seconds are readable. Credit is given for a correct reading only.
1,42
